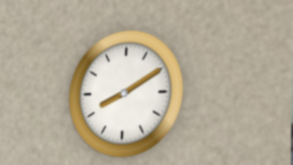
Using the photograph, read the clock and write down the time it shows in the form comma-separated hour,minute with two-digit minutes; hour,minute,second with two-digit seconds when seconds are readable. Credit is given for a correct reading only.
8,10
